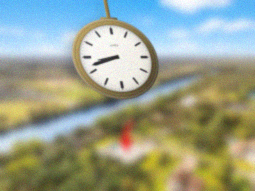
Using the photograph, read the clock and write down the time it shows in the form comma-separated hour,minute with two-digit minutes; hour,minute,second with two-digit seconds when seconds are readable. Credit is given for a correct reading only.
8,42
